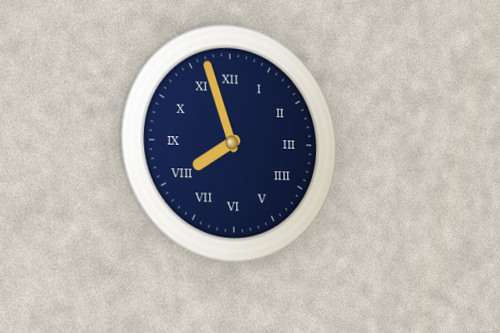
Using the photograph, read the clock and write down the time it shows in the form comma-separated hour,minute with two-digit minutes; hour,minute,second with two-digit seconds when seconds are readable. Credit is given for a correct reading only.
7,57
